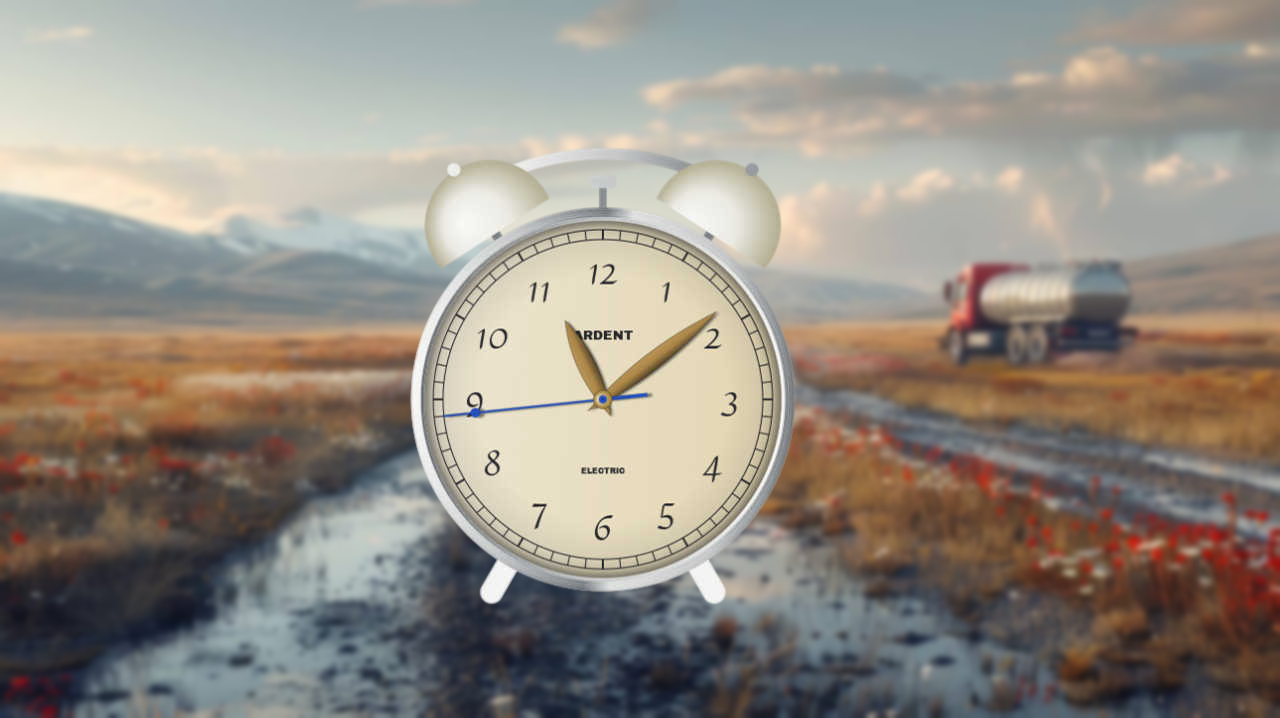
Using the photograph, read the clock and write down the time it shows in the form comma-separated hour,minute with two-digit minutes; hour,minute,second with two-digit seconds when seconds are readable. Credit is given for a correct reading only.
11,08,44
